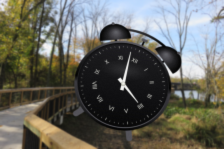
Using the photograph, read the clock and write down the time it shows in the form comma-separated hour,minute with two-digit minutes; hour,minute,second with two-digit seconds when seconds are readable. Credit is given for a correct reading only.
3,58
